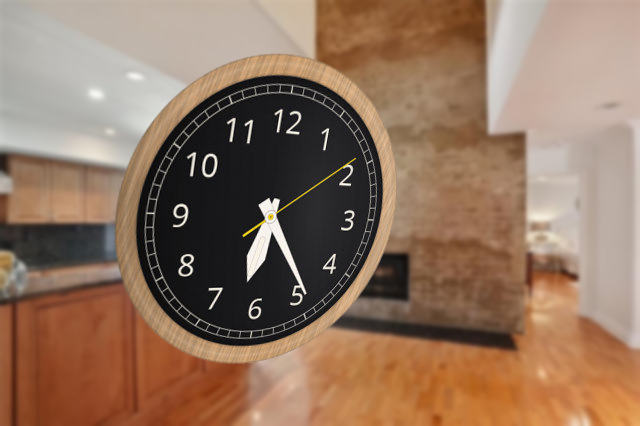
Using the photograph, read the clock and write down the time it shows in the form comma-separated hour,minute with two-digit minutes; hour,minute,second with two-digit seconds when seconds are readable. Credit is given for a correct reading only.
6,24,09
